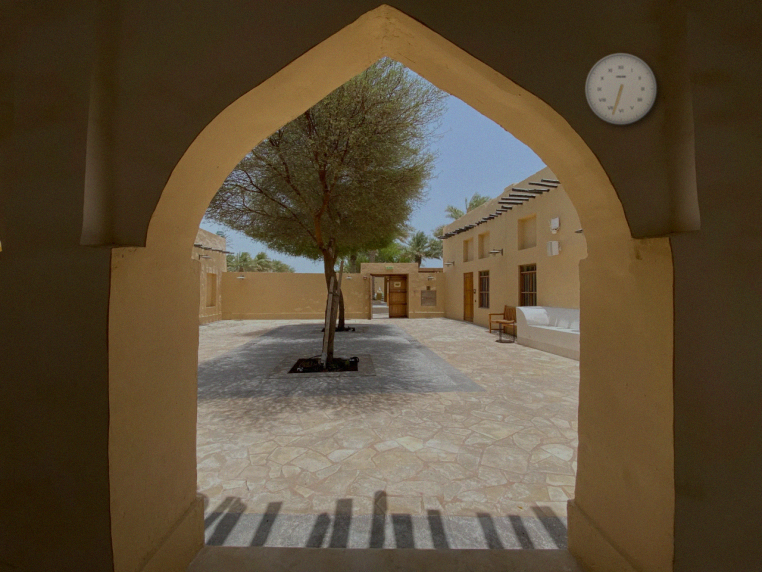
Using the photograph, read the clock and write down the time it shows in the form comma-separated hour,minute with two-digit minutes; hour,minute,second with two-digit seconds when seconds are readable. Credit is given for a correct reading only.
6,33
